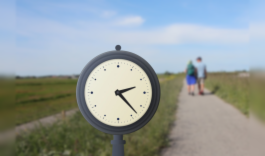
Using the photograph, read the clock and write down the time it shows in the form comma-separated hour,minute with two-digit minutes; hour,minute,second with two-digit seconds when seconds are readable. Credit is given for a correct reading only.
2,23
